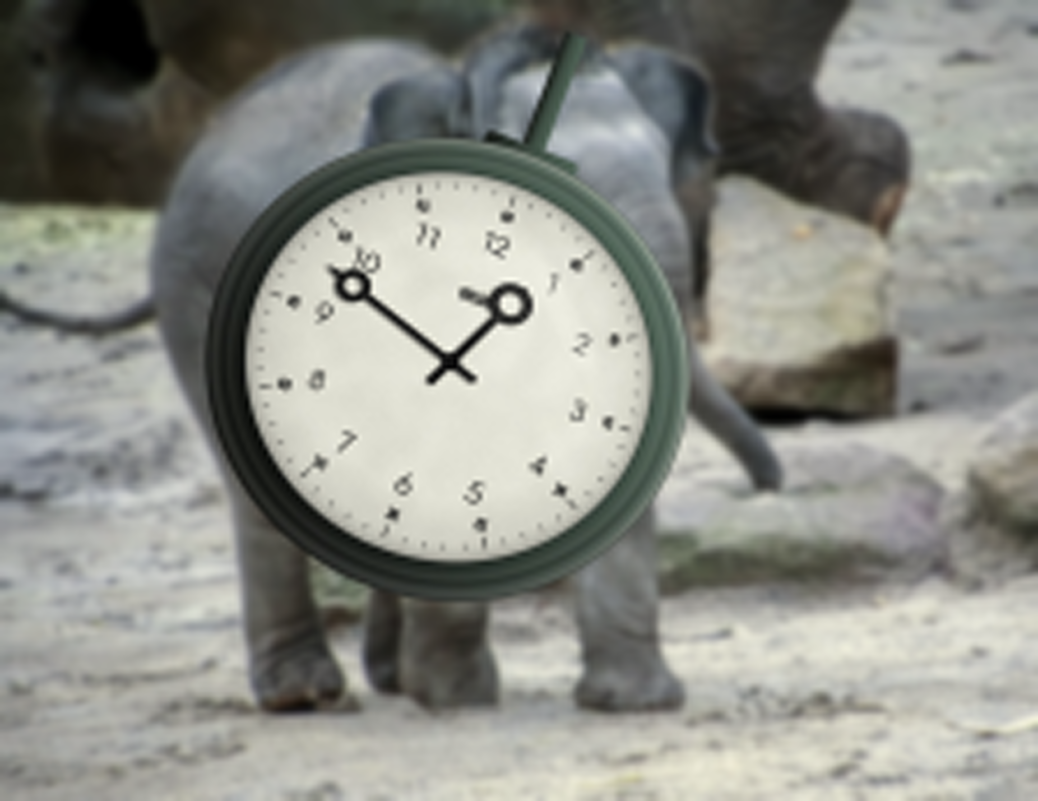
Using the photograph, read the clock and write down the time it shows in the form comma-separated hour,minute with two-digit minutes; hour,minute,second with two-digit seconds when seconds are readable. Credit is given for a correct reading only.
12,48
